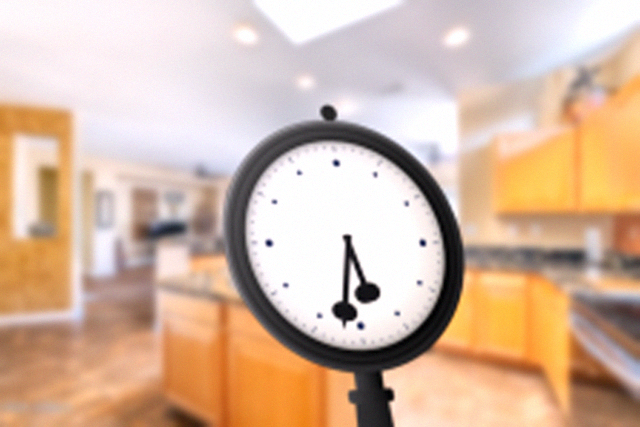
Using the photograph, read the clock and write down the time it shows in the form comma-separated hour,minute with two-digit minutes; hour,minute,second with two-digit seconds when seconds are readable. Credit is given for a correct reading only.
5,32
